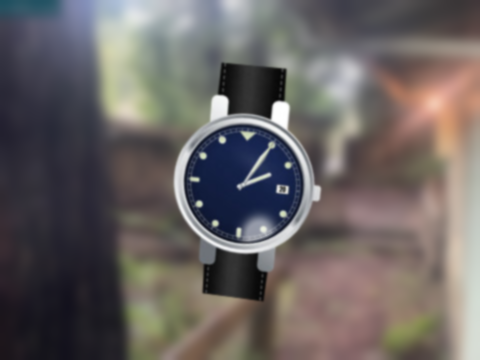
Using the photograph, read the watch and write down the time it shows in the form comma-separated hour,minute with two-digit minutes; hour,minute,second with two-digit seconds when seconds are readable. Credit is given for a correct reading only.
2,05
